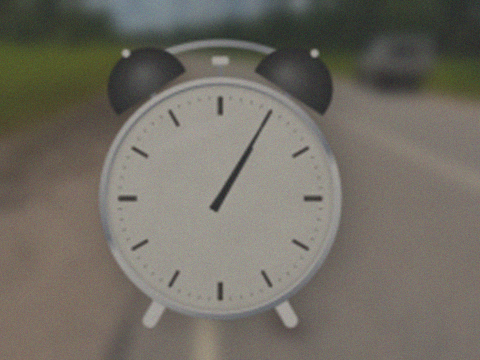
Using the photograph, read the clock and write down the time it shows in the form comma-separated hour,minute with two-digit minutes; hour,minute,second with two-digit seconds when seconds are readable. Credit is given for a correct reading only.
1,05
